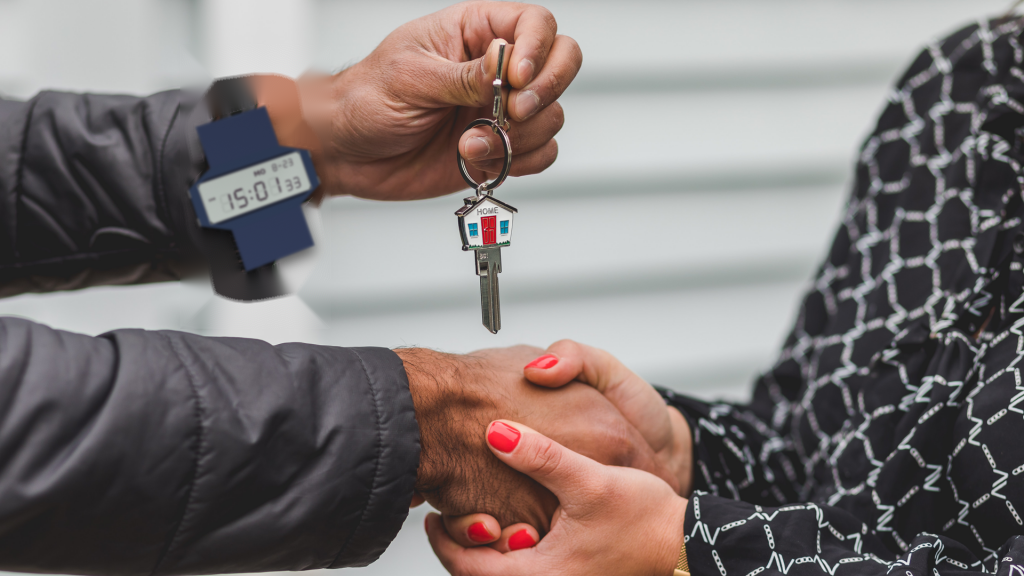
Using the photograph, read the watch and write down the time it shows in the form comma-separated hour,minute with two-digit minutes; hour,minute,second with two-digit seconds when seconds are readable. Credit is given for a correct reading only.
15,01,33
